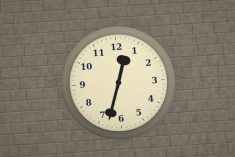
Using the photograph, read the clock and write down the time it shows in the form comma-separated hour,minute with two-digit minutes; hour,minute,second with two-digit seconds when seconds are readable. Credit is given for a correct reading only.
12,33
